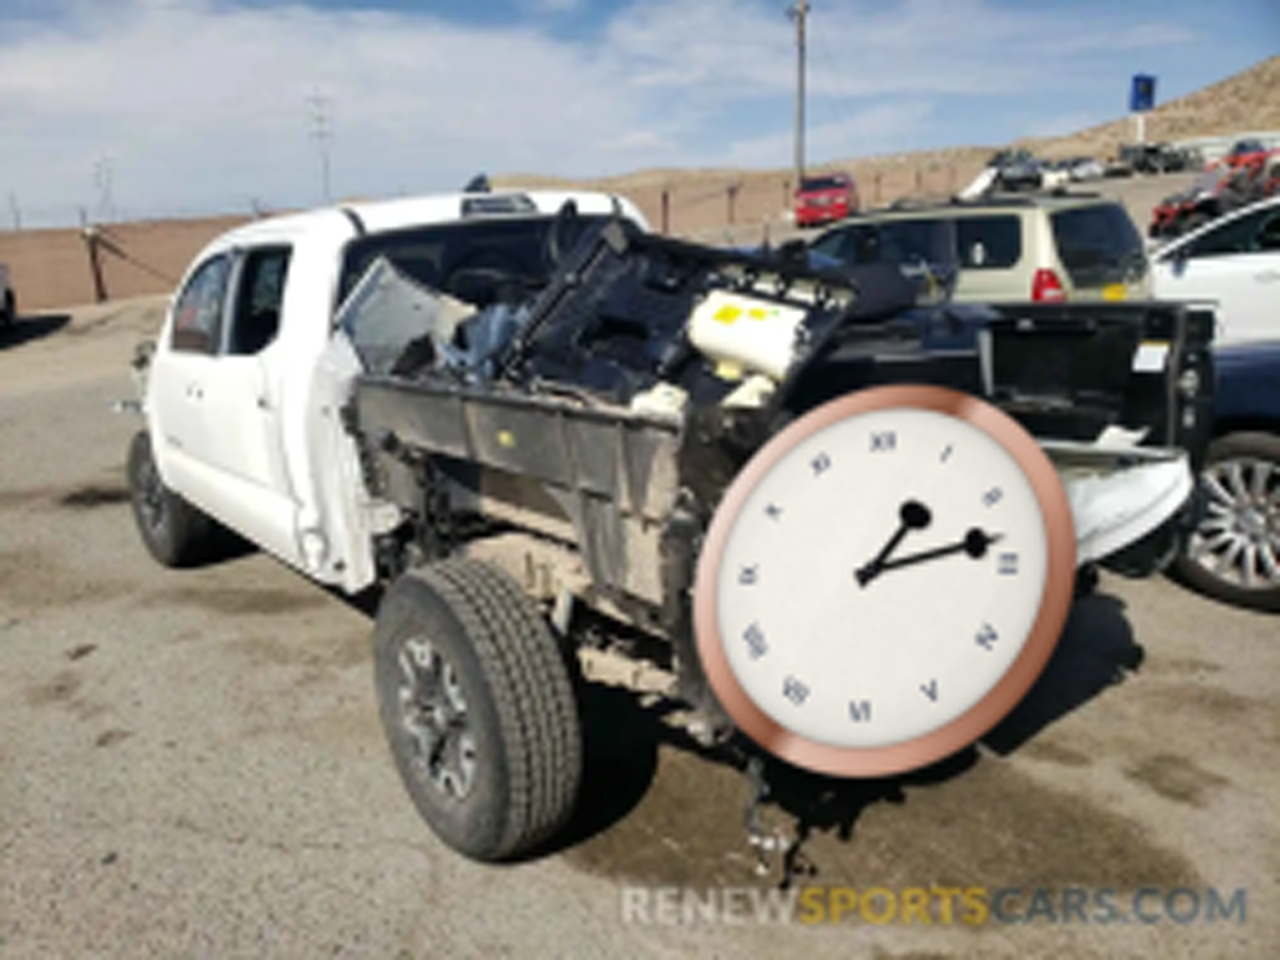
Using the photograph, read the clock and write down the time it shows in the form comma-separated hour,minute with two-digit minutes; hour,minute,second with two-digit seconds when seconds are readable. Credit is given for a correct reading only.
1,13
